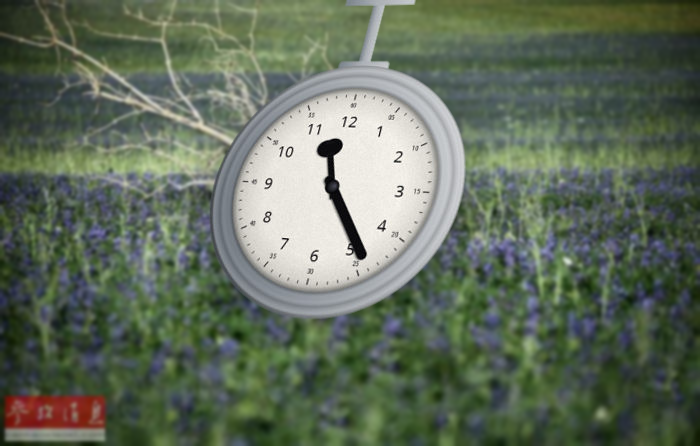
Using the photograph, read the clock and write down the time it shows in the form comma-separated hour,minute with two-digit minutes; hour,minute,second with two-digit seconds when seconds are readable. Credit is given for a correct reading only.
11,24
